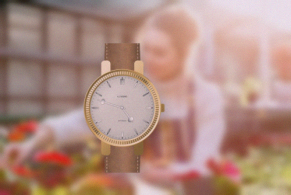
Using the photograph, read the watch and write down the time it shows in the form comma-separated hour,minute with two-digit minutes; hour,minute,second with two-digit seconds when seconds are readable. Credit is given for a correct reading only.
4,48
